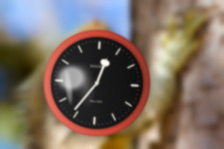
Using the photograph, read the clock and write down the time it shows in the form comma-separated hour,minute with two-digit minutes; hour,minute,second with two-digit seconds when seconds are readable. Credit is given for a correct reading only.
12,36
